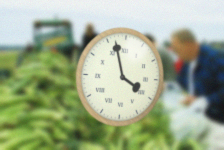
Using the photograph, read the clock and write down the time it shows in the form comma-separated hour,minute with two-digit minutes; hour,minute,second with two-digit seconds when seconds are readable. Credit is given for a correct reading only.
3,57
